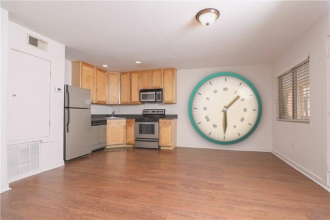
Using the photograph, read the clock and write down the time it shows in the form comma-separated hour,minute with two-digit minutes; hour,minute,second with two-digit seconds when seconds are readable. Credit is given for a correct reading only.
1,30
